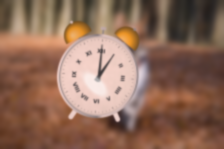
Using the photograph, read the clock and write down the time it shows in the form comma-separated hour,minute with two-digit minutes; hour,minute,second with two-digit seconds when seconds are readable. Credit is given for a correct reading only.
1,00
